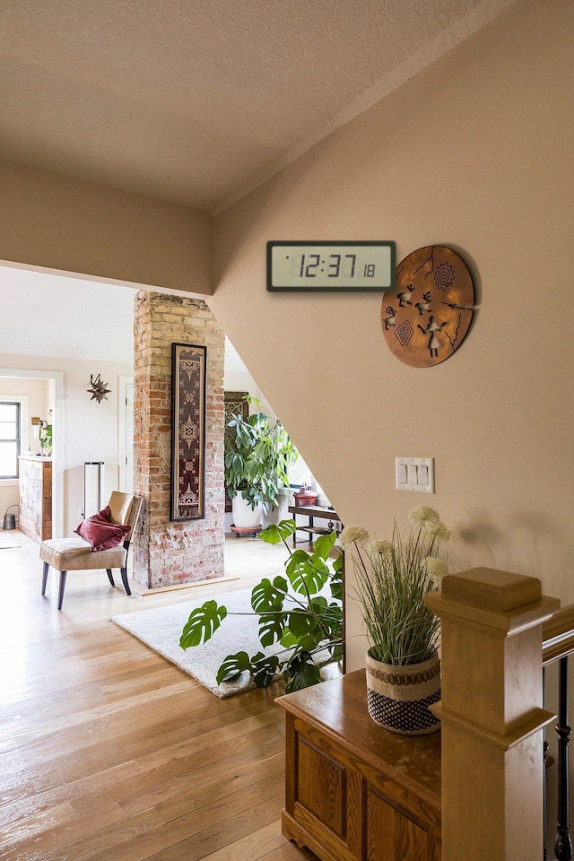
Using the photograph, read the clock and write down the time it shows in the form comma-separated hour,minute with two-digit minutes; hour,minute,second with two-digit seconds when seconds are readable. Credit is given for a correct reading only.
12,37,18
